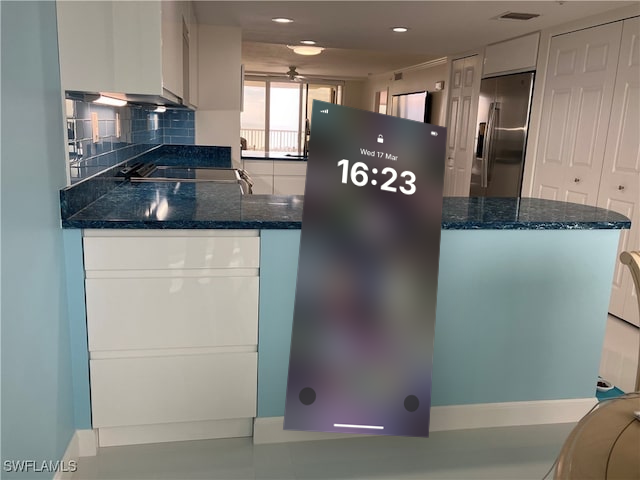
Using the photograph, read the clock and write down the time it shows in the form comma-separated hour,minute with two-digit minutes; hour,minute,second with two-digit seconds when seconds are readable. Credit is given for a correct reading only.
16,23
